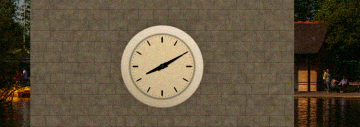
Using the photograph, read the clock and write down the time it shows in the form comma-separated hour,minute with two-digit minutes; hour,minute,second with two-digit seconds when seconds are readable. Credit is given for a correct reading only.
8,10
